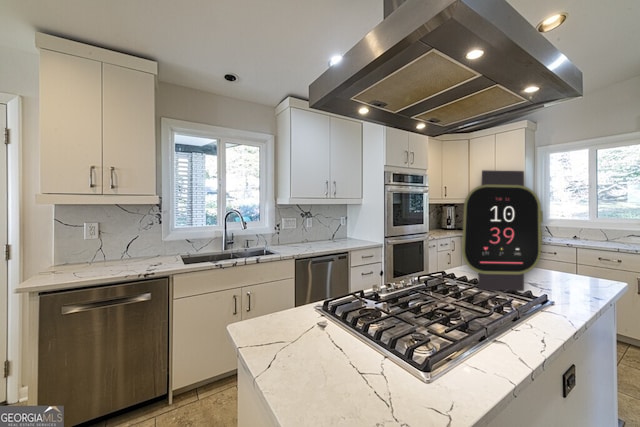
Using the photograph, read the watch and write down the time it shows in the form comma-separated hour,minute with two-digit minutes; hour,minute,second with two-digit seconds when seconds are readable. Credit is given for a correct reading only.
10,39
